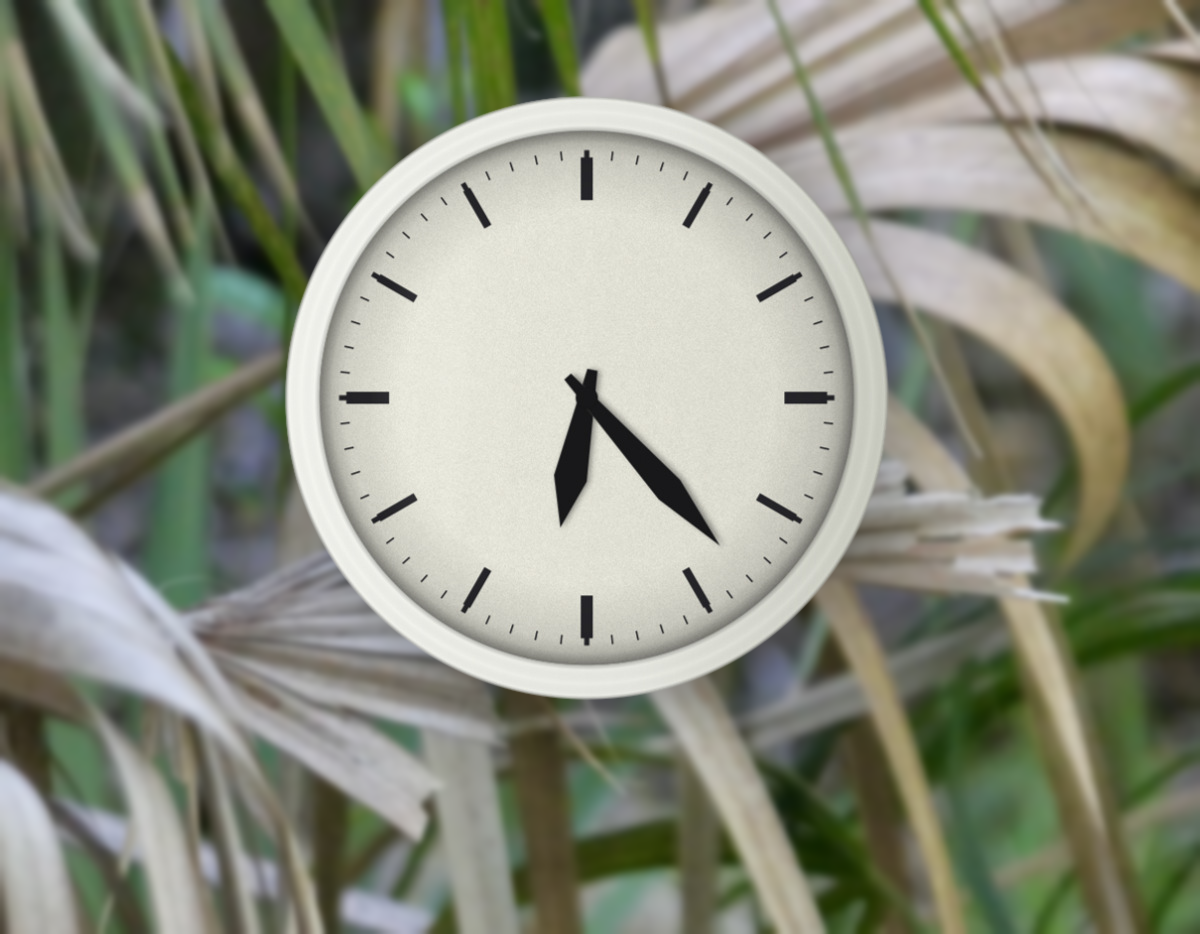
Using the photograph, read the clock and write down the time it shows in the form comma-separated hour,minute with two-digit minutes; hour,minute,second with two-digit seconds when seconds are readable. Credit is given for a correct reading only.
6,23
